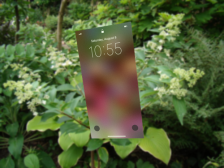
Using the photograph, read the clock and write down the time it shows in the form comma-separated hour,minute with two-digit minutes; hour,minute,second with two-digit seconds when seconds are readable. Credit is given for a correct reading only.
10,55
